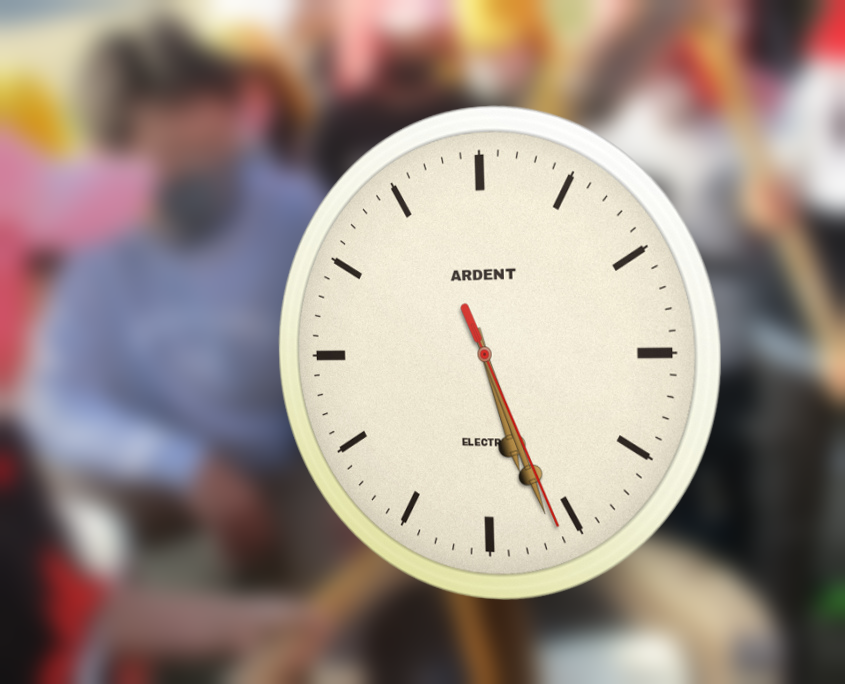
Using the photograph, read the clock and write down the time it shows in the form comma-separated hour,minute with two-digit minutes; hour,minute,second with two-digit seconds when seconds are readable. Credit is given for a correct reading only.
5,26,26
